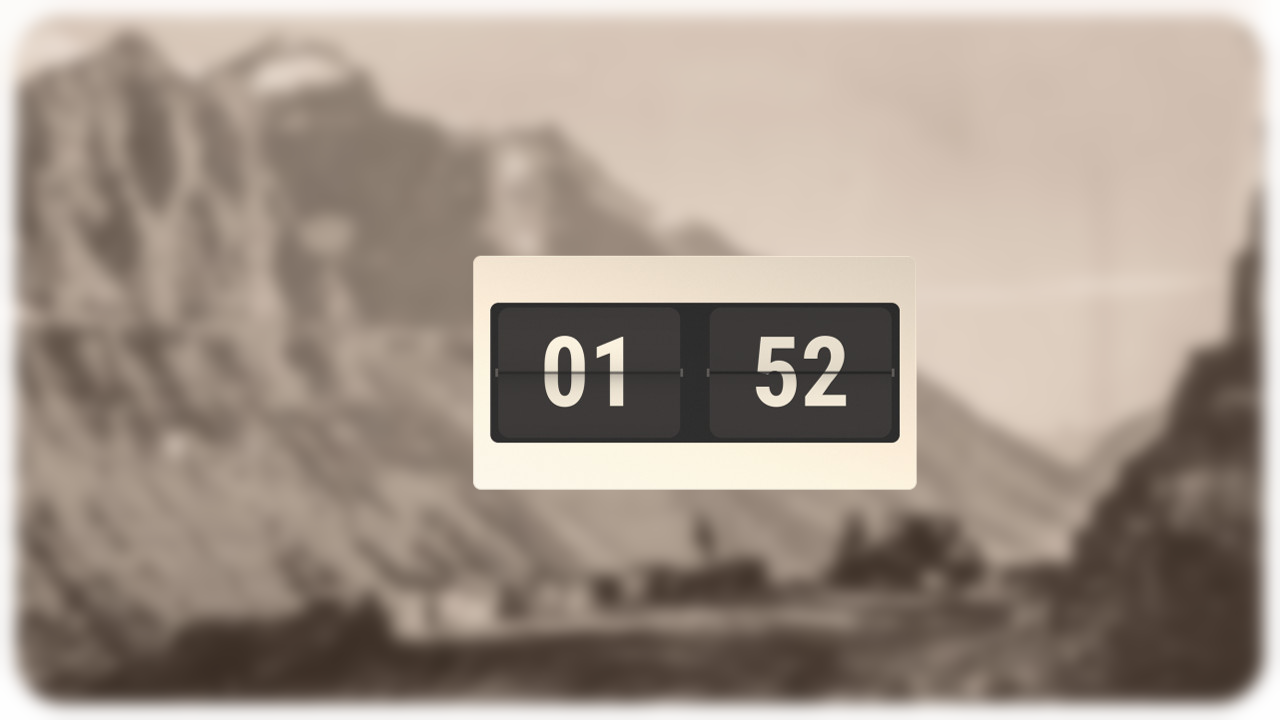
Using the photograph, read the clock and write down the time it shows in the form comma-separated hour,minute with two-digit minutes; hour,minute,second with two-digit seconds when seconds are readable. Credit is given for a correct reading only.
1,52
